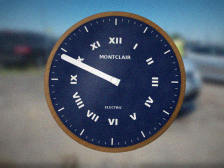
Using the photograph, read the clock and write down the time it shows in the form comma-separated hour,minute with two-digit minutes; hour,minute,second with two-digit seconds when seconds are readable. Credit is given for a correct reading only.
9,49
